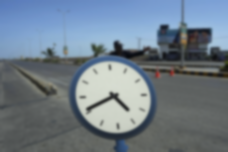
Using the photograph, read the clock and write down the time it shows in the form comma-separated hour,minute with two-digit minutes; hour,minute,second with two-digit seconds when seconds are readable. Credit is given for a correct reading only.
4,41
